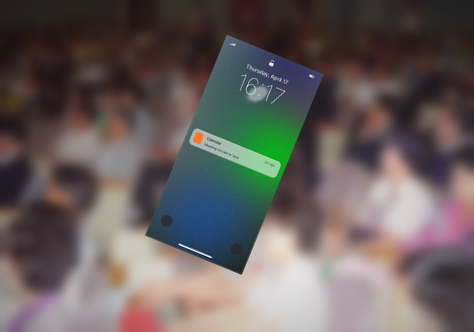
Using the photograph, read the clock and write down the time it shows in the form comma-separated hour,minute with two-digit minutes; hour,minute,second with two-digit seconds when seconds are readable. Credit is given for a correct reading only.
16,17
